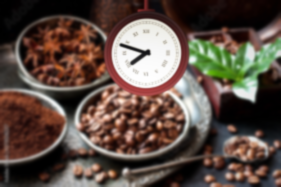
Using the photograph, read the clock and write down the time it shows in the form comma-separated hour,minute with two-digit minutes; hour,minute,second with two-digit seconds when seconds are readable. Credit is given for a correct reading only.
7,48
